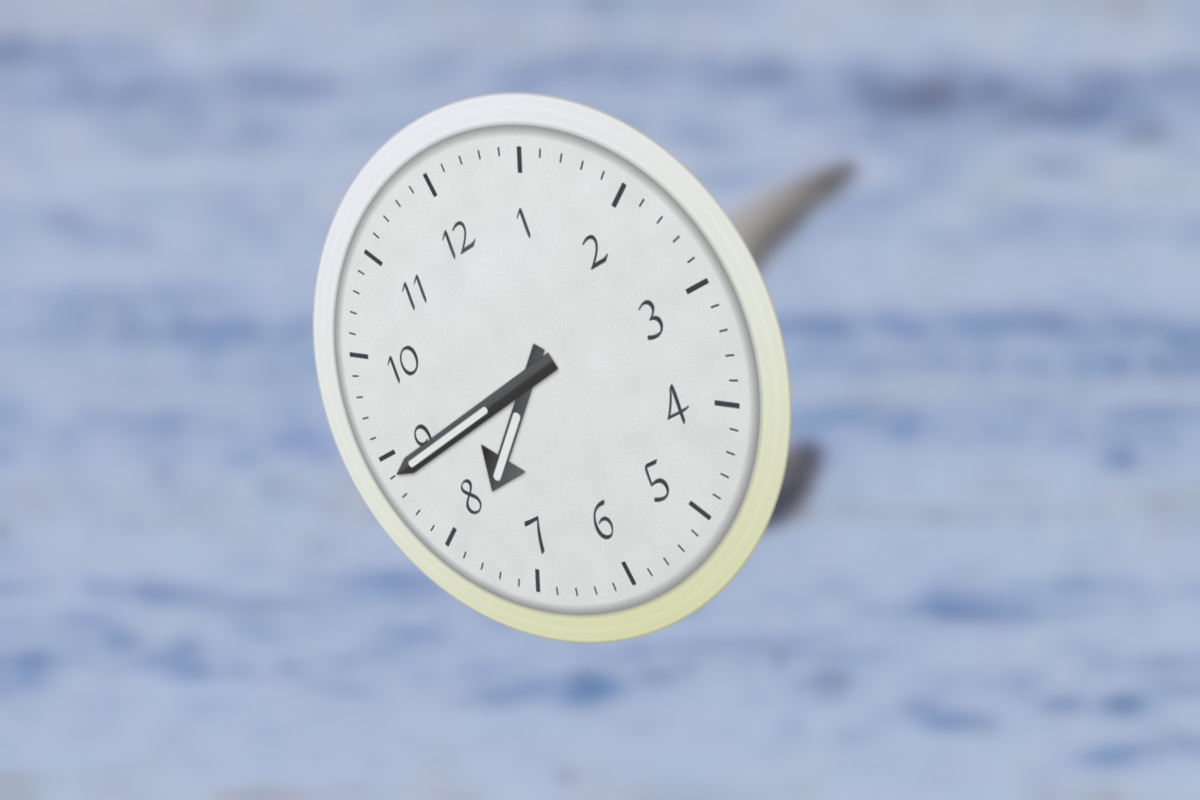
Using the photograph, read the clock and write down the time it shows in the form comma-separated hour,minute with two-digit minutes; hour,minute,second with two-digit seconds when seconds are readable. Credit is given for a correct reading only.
7,44
